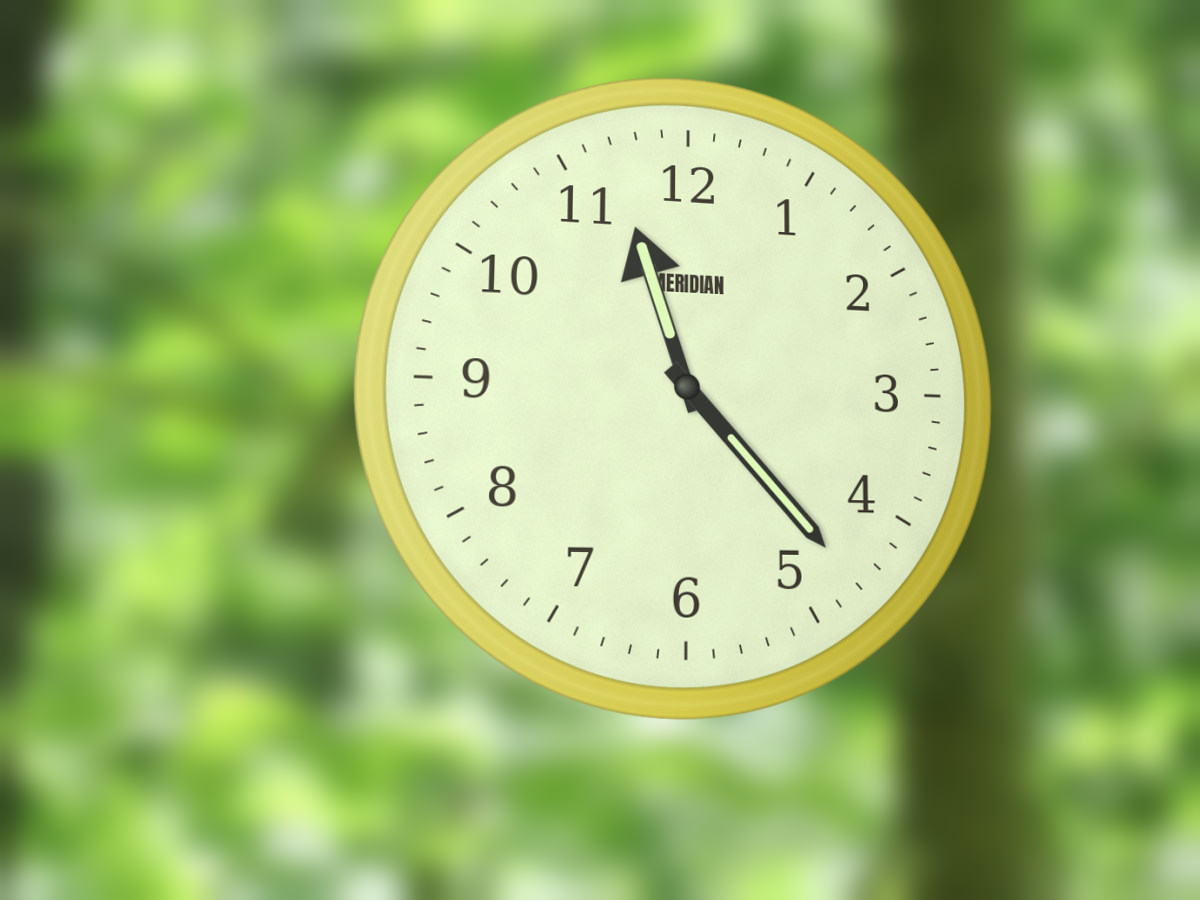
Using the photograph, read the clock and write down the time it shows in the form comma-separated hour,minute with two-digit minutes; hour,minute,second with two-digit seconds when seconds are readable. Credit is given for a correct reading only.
11,23
